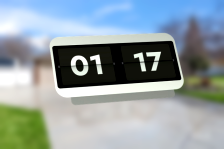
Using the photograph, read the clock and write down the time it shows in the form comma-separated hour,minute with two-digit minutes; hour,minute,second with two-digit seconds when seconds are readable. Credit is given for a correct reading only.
1,17
